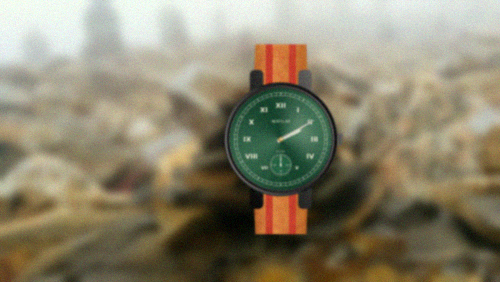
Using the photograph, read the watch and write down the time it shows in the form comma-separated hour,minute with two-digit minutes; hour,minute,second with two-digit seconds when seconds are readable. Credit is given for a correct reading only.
2,10
